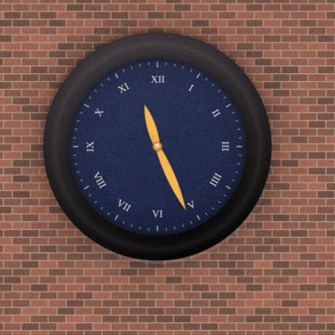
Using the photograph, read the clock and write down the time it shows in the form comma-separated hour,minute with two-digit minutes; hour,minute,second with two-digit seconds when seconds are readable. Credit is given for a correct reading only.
11,26
